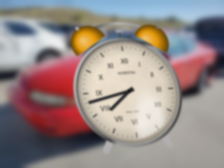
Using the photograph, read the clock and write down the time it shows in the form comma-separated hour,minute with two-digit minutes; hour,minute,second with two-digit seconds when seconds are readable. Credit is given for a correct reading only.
7,43
